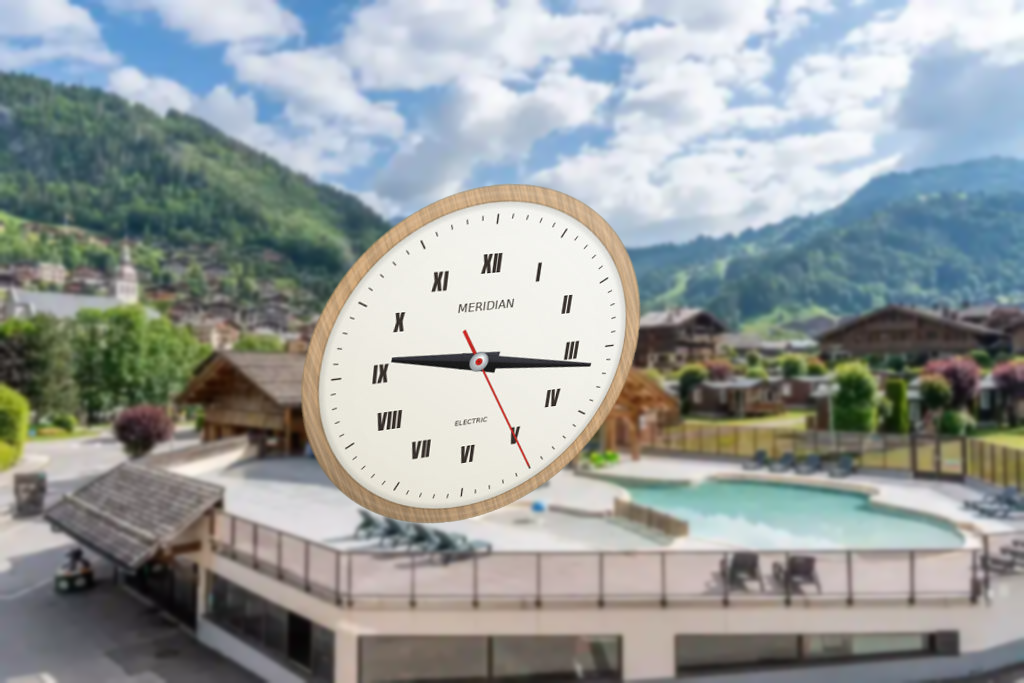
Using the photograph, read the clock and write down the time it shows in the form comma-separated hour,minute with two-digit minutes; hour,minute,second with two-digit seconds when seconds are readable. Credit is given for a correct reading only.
9,16,25
